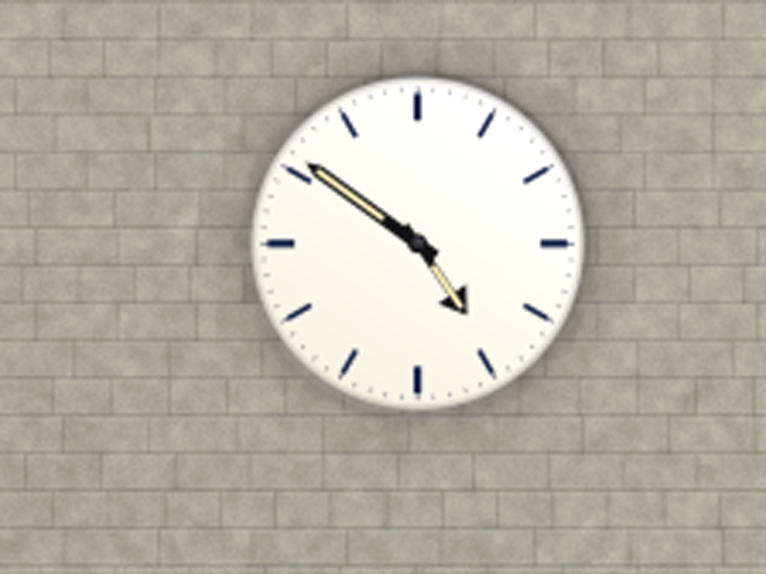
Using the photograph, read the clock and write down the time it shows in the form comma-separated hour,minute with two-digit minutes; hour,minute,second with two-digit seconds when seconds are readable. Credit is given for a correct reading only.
4,51
